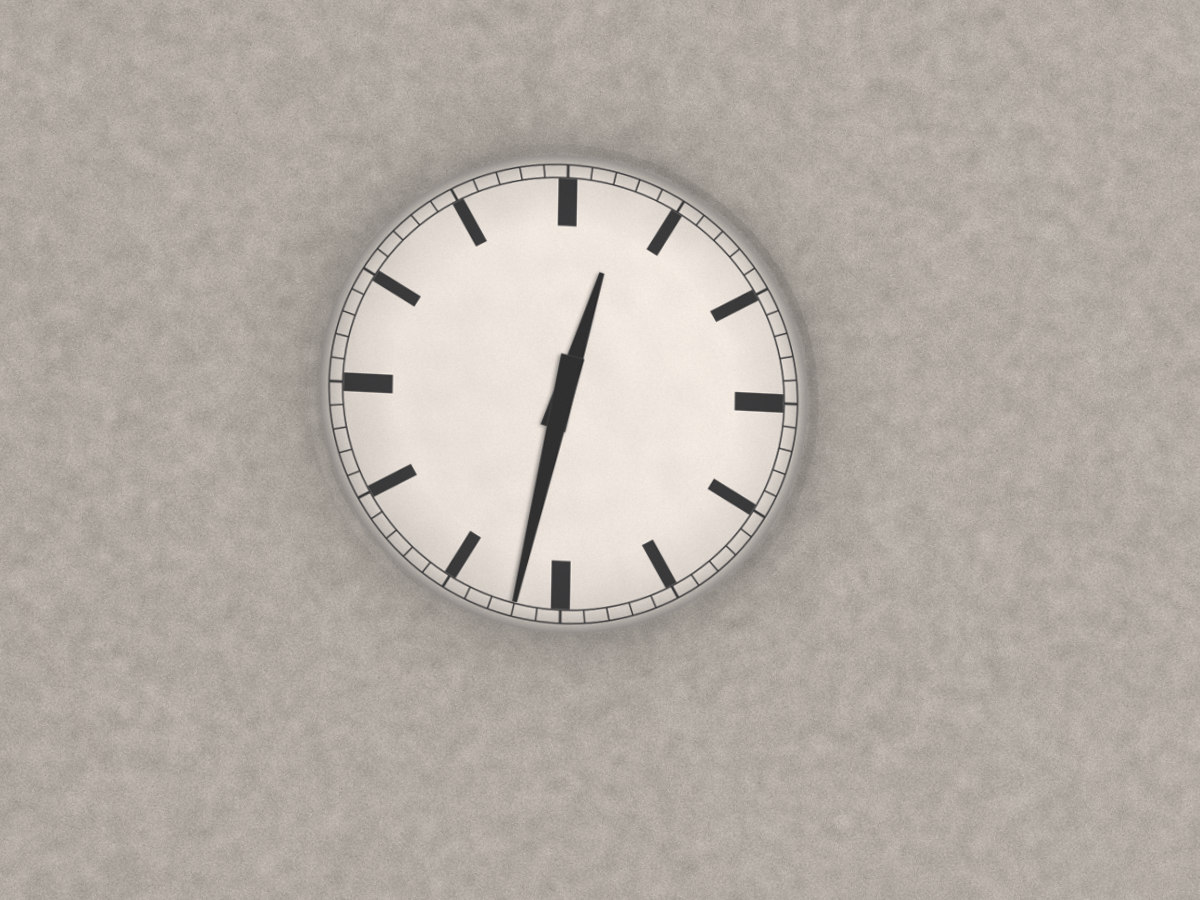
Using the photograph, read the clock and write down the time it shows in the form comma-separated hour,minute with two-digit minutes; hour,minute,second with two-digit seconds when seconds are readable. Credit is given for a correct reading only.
12,32
